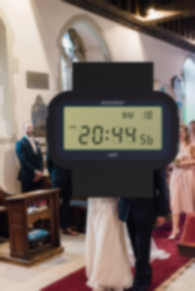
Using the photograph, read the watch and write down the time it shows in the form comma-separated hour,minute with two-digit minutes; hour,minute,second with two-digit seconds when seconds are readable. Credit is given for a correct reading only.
20,44
